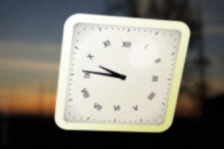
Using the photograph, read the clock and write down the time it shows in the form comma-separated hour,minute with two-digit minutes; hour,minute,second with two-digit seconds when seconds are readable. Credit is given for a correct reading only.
9,46
